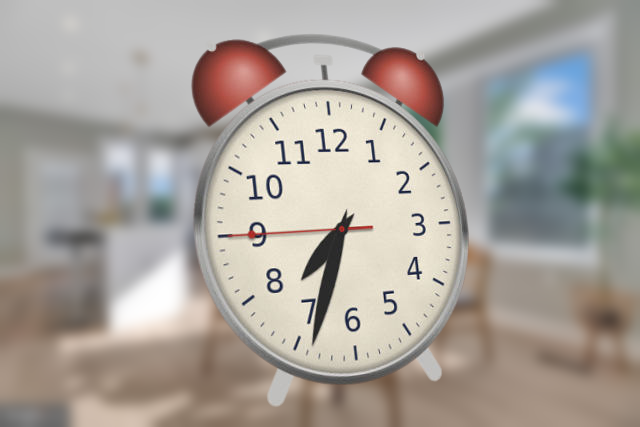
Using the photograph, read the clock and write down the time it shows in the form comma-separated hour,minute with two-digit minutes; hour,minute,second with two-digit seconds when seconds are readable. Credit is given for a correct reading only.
7,33,45
